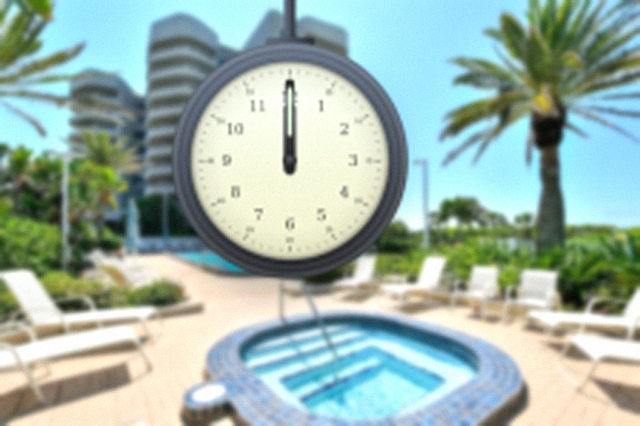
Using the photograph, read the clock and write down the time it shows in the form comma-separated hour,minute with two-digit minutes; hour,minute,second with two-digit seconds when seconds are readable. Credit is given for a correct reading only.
12,00
